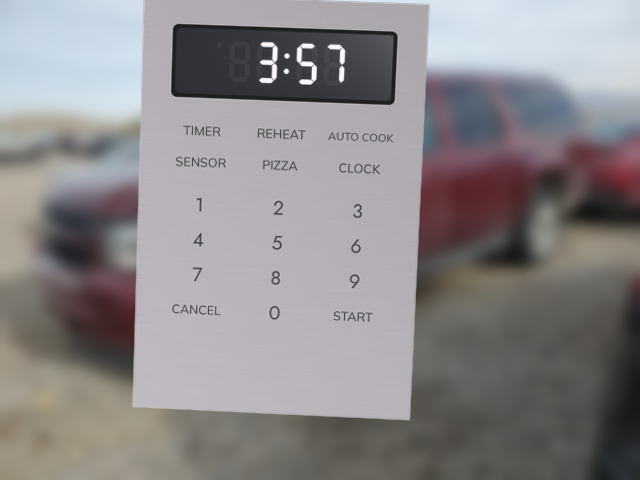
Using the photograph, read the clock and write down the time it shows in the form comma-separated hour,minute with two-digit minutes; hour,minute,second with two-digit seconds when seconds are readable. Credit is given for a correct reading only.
3,57
